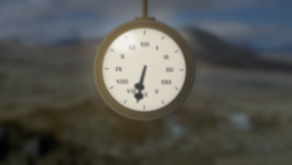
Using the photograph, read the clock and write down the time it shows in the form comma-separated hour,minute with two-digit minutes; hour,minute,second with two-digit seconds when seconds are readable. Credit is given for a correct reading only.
6,32
